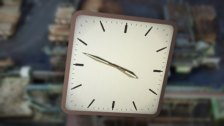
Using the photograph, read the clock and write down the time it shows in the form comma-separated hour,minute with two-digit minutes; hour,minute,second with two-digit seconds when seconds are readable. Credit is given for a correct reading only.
3,48
